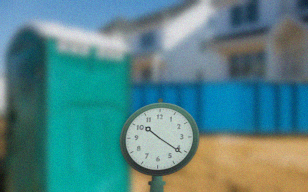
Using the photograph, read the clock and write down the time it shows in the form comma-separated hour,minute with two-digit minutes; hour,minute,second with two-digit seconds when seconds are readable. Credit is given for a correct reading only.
10,21
